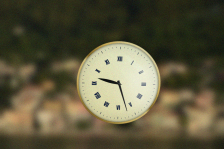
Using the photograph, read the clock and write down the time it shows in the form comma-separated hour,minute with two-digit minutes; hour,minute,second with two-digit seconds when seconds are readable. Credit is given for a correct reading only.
9,27
